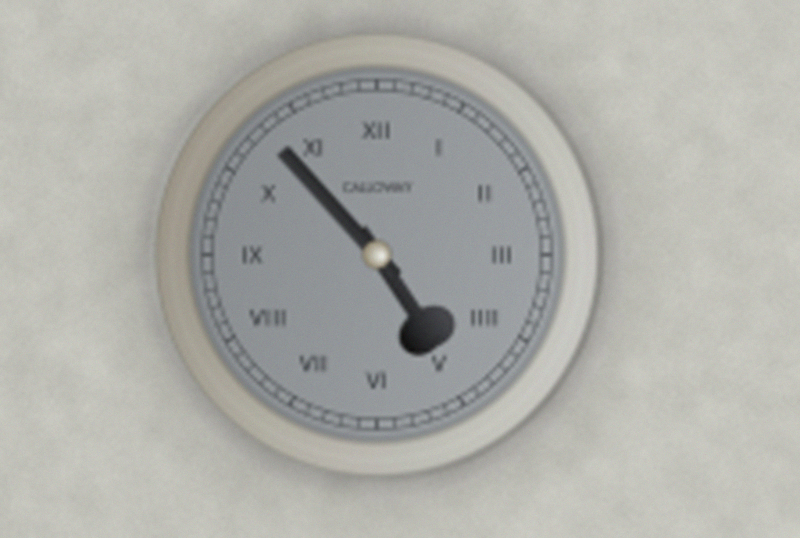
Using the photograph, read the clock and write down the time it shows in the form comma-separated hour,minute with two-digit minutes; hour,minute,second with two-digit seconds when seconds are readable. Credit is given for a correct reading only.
4,53
